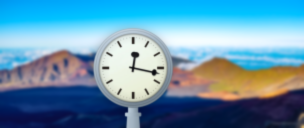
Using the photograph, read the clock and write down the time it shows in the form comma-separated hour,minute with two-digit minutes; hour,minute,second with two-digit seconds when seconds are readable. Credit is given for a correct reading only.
12,17
